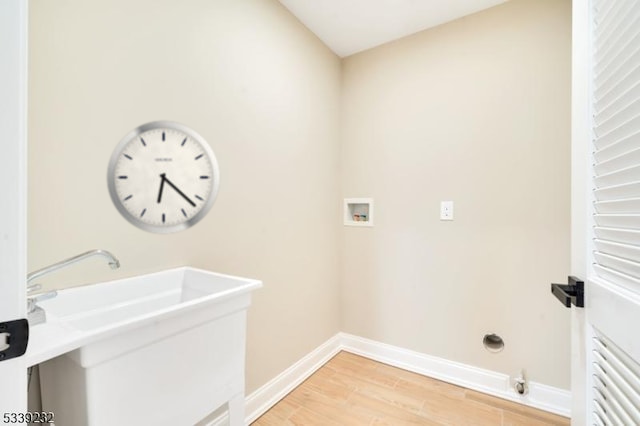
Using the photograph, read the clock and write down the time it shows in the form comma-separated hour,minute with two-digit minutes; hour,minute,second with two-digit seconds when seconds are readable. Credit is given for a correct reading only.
6,22
